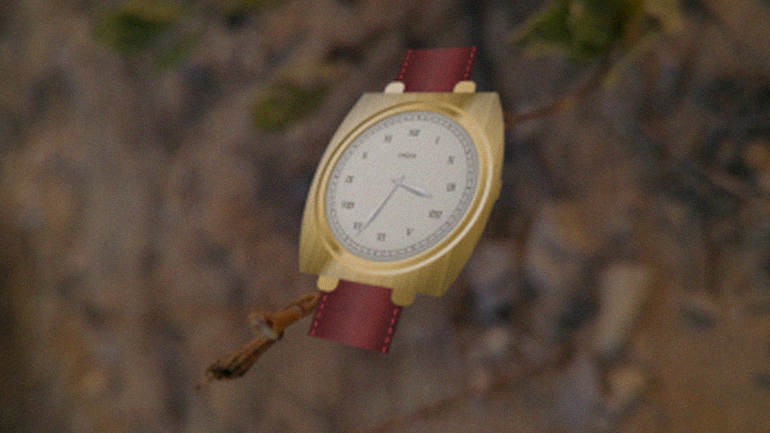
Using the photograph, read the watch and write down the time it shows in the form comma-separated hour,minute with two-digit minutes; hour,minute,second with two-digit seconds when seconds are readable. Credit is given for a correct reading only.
3,34
